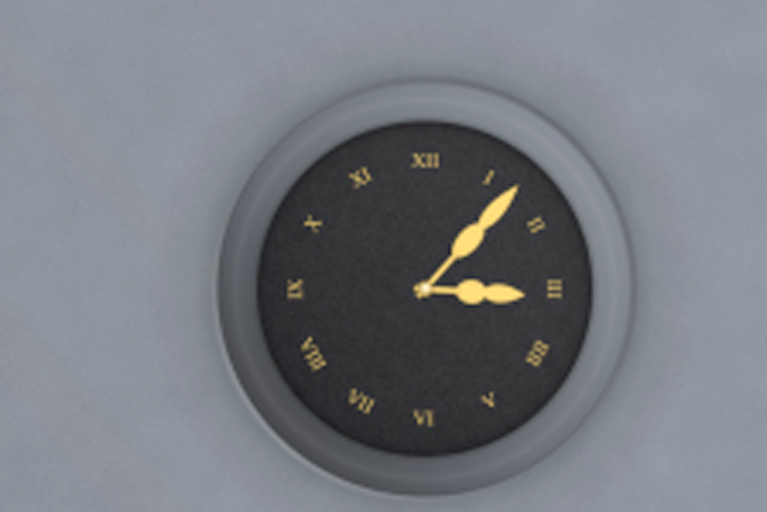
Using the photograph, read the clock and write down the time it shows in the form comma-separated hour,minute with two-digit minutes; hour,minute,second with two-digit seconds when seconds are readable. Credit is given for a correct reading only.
3,07
